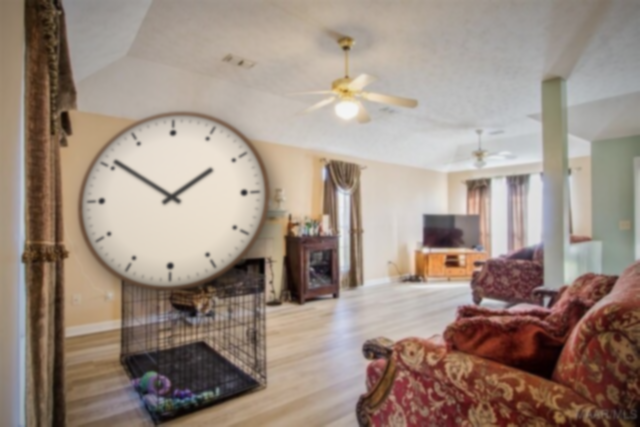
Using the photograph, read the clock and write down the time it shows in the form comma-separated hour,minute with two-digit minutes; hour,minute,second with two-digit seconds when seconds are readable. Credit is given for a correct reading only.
1,51
